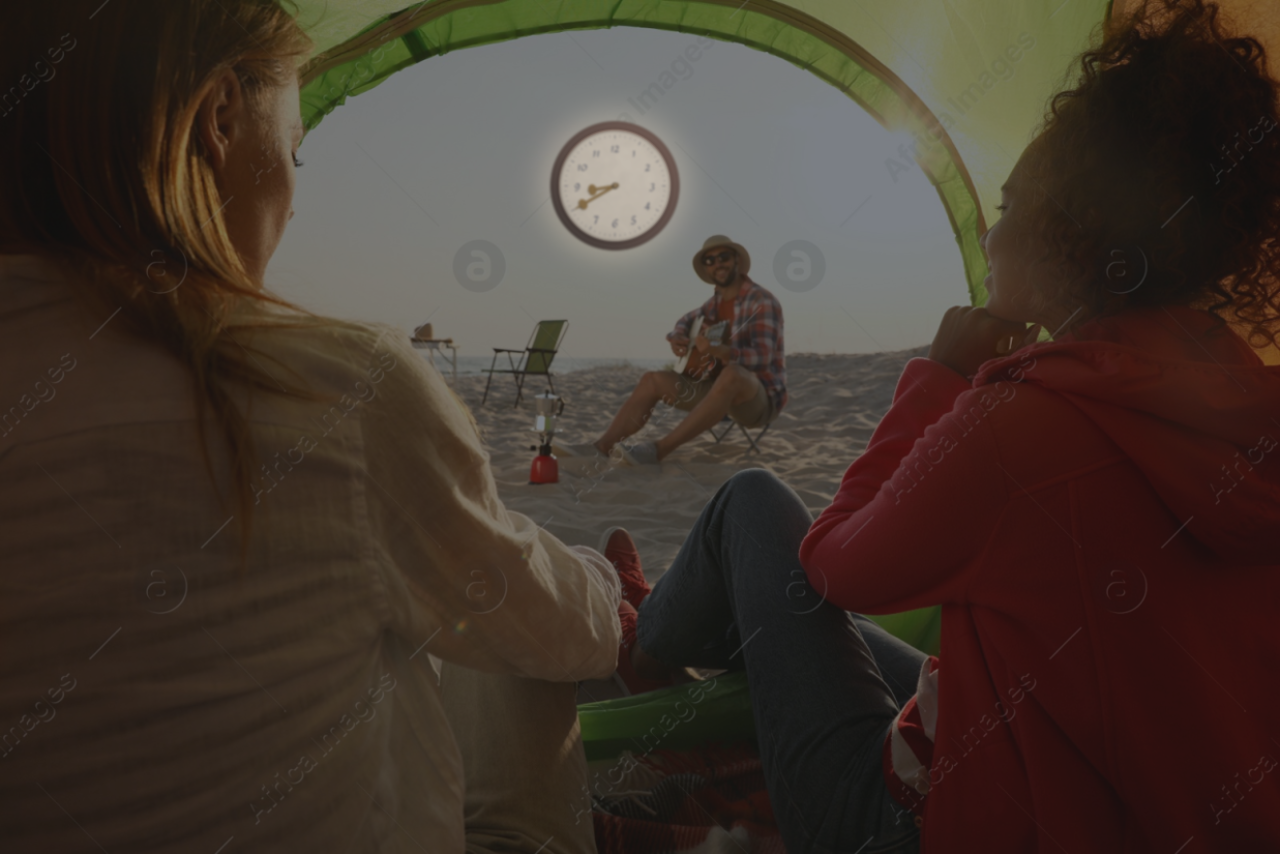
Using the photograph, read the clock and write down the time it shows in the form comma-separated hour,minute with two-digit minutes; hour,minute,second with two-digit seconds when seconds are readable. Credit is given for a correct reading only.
8,40
